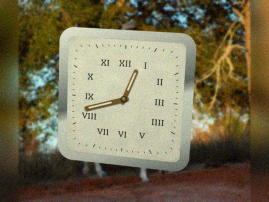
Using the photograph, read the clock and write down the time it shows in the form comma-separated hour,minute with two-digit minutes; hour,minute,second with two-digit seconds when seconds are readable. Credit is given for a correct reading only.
12,42
